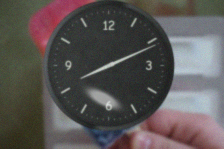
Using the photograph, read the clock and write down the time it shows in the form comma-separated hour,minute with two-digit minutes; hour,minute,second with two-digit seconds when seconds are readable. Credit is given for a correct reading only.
8,11
